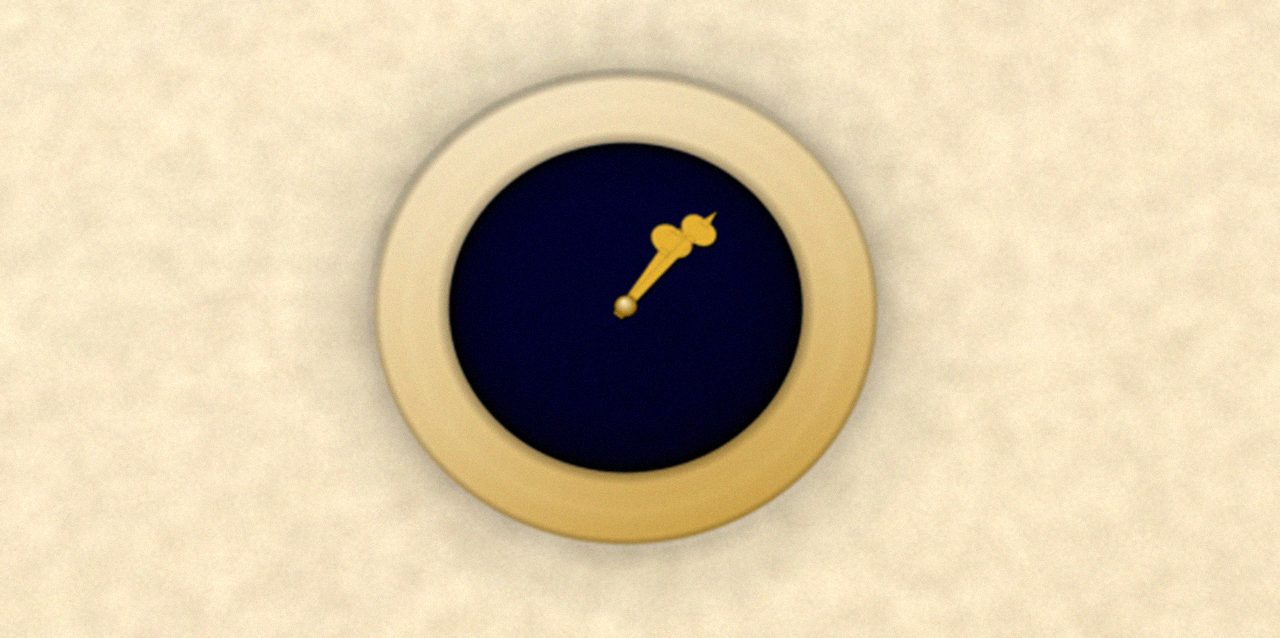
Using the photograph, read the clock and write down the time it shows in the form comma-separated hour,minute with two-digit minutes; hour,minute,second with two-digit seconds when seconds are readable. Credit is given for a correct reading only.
1,07
